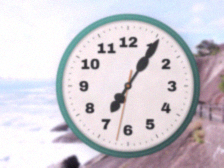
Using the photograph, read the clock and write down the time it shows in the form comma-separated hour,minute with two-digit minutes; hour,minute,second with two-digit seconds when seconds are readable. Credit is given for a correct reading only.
7,05,32
